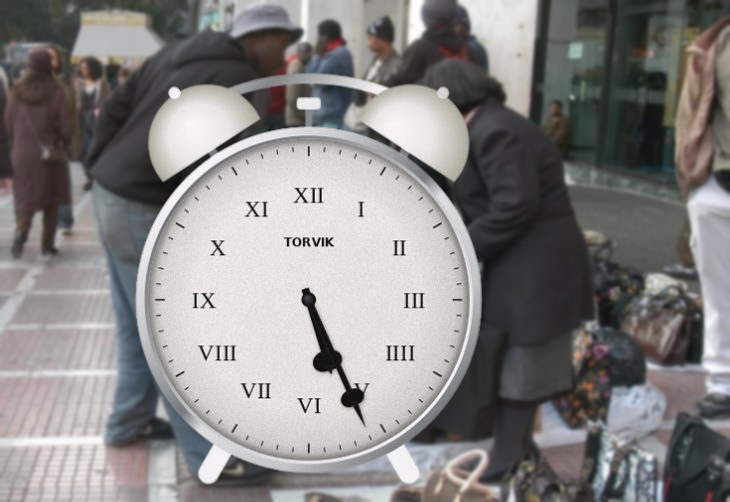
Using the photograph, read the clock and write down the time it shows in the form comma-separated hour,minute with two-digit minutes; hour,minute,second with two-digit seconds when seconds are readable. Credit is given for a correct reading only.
5,26
